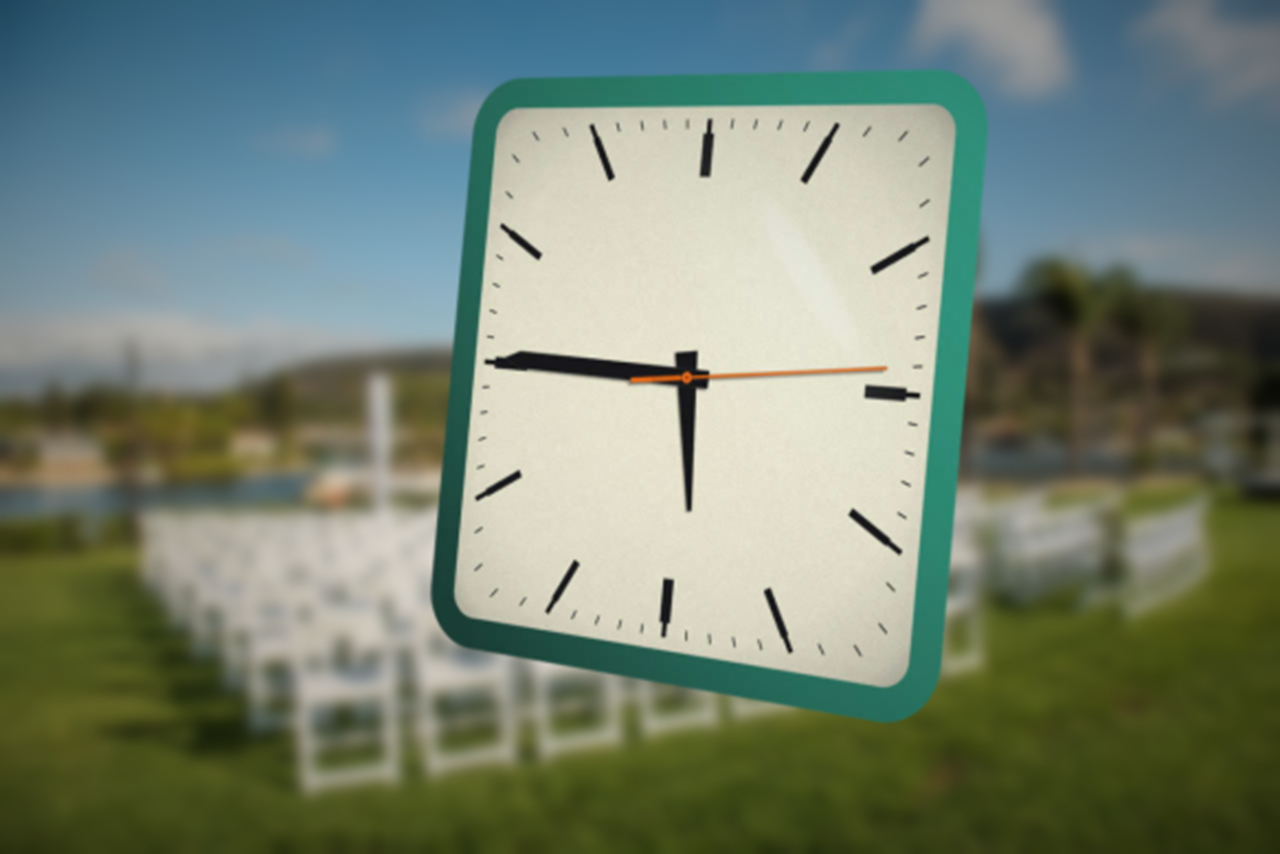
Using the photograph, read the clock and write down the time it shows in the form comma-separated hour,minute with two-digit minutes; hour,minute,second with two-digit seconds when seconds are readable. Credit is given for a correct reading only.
5,45,14
